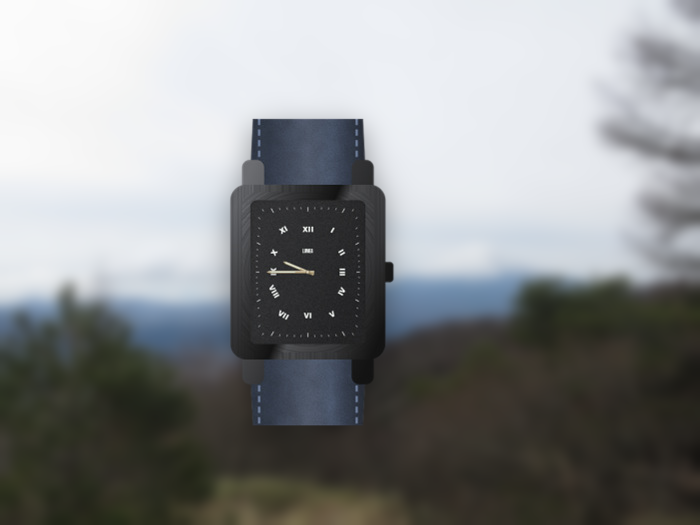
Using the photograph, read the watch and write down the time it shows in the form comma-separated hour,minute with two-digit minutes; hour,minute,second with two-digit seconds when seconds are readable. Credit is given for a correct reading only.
9,45
